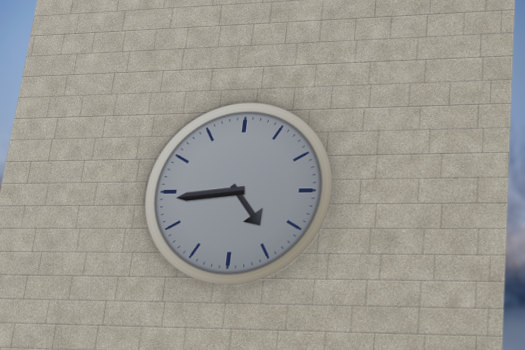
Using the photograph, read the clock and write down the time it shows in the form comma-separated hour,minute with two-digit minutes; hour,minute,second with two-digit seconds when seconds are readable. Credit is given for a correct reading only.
4,44
